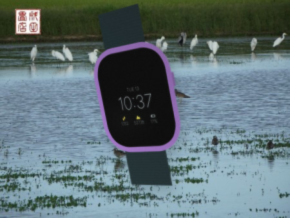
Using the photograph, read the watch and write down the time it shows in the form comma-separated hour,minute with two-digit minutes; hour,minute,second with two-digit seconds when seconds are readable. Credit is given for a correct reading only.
10,37
